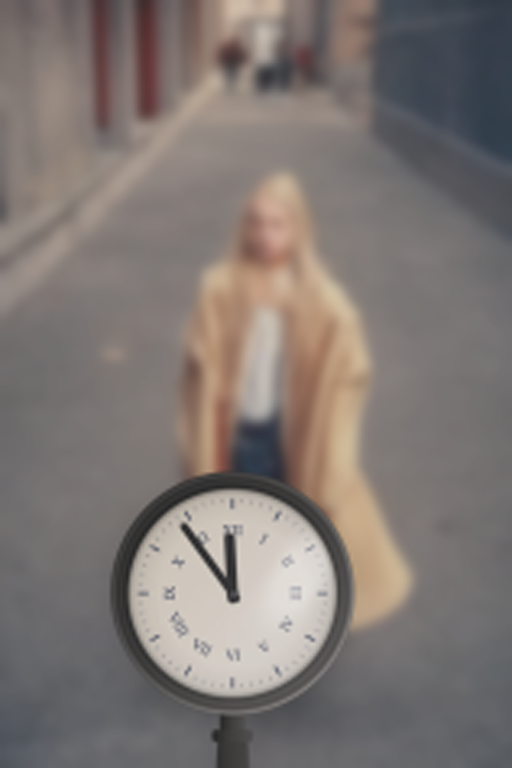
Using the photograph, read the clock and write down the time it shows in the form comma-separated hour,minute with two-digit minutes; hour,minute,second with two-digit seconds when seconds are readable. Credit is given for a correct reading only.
11,54
